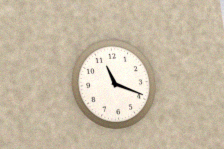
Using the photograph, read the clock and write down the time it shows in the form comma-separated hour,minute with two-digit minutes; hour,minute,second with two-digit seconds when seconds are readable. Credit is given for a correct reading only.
11,19
